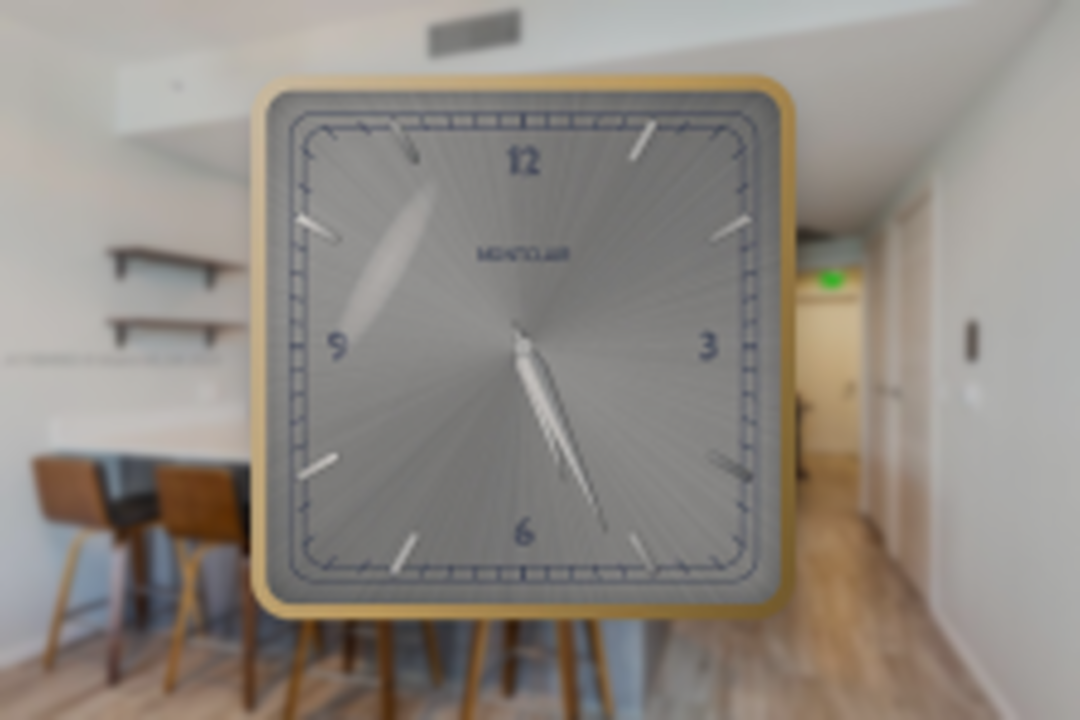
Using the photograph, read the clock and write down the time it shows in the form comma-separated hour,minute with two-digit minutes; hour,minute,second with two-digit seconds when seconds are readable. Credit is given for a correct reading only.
5,26
